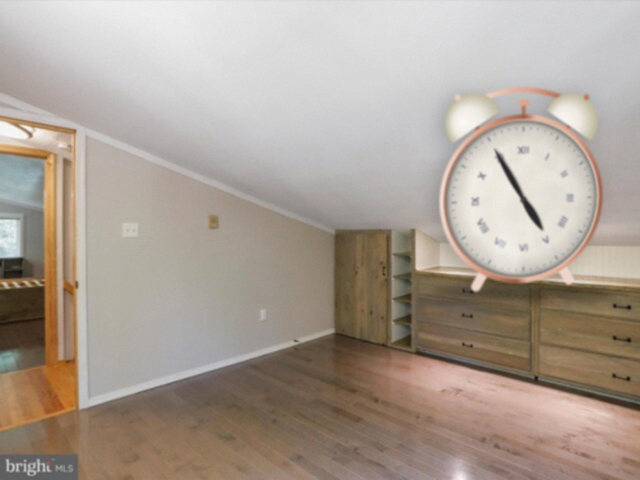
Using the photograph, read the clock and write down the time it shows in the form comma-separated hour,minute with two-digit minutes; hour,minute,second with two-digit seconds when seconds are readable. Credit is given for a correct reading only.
4,55
